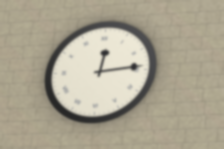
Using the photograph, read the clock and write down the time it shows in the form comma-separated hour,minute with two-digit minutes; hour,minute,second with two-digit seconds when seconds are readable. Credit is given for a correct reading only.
12,14
